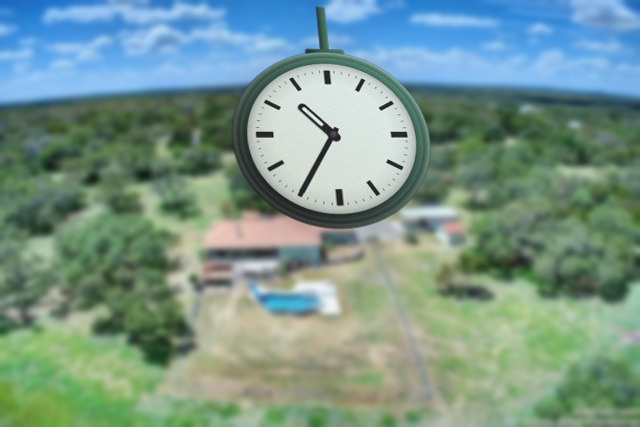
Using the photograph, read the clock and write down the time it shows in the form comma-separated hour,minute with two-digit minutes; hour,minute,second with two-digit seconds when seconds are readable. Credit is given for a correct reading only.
10,35
